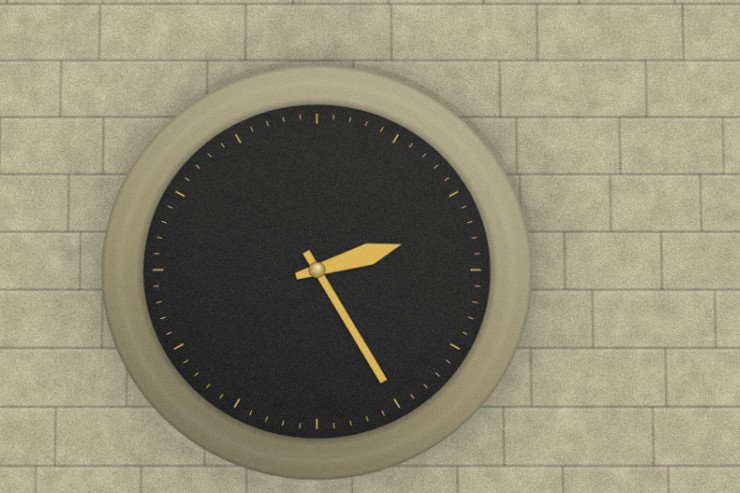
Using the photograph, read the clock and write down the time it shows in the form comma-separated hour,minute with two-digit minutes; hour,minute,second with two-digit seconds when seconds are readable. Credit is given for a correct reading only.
2,25
